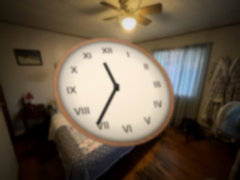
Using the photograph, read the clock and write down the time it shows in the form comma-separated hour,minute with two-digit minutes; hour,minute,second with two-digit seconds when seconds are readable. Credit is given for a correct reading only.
11,36
